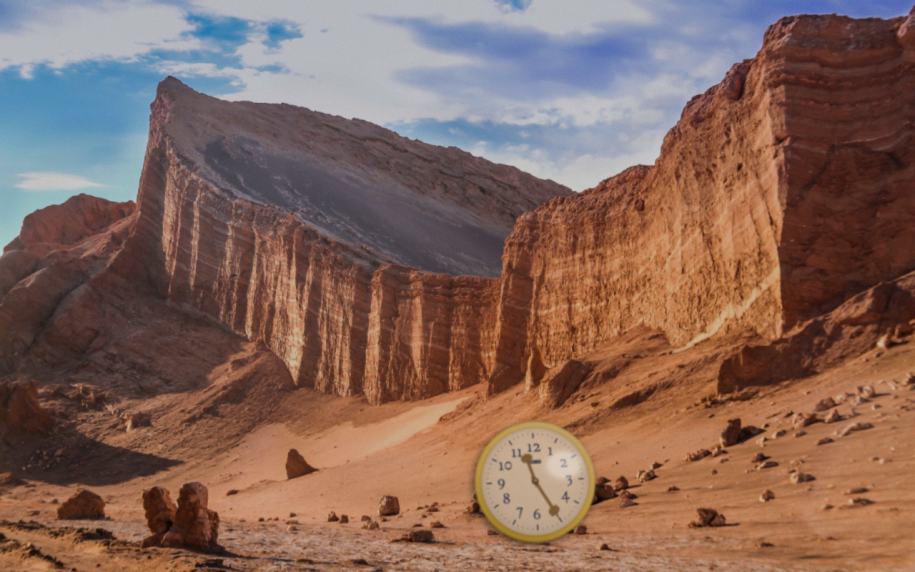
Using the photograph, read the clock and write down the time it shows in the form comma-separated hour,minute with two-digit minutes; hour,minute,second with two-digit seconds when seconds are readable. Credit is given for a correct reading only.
11,25
